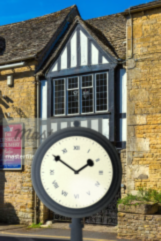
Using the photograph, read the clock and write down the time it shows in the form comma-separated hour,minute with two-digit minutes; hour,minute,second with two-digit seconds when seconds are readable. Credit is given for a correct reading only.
1,51
